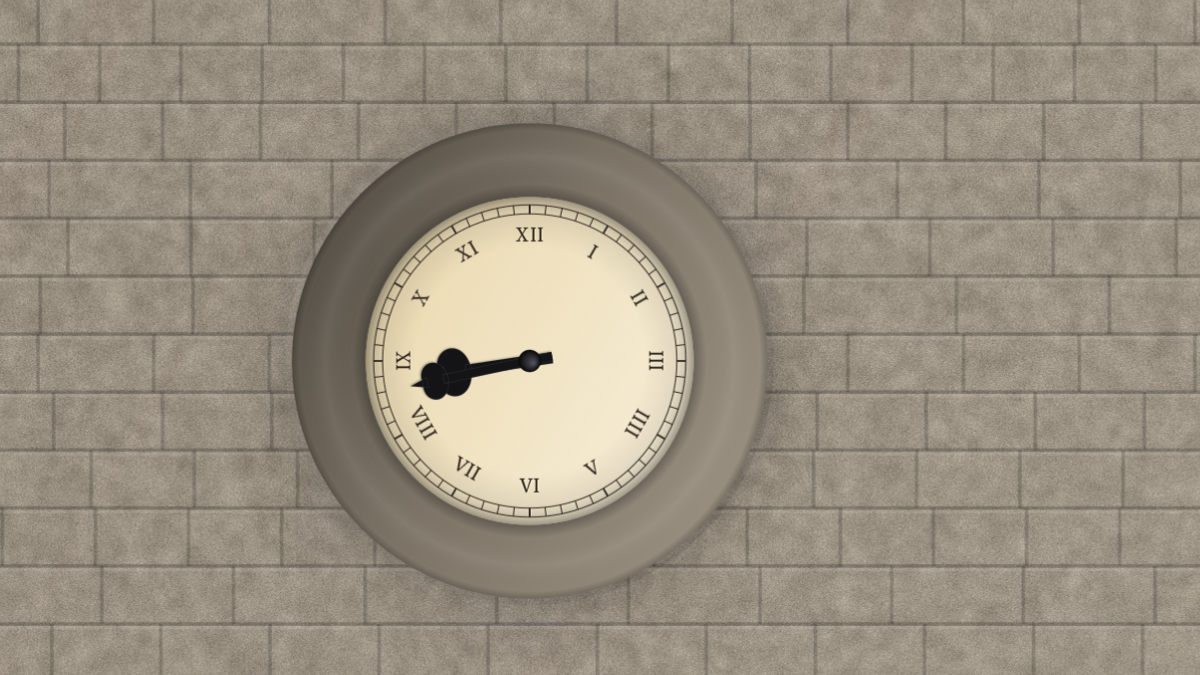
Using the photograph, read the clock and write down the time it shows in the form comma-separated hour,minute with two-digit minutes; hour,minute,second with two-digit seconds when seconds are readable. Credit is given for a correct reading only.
8,43
